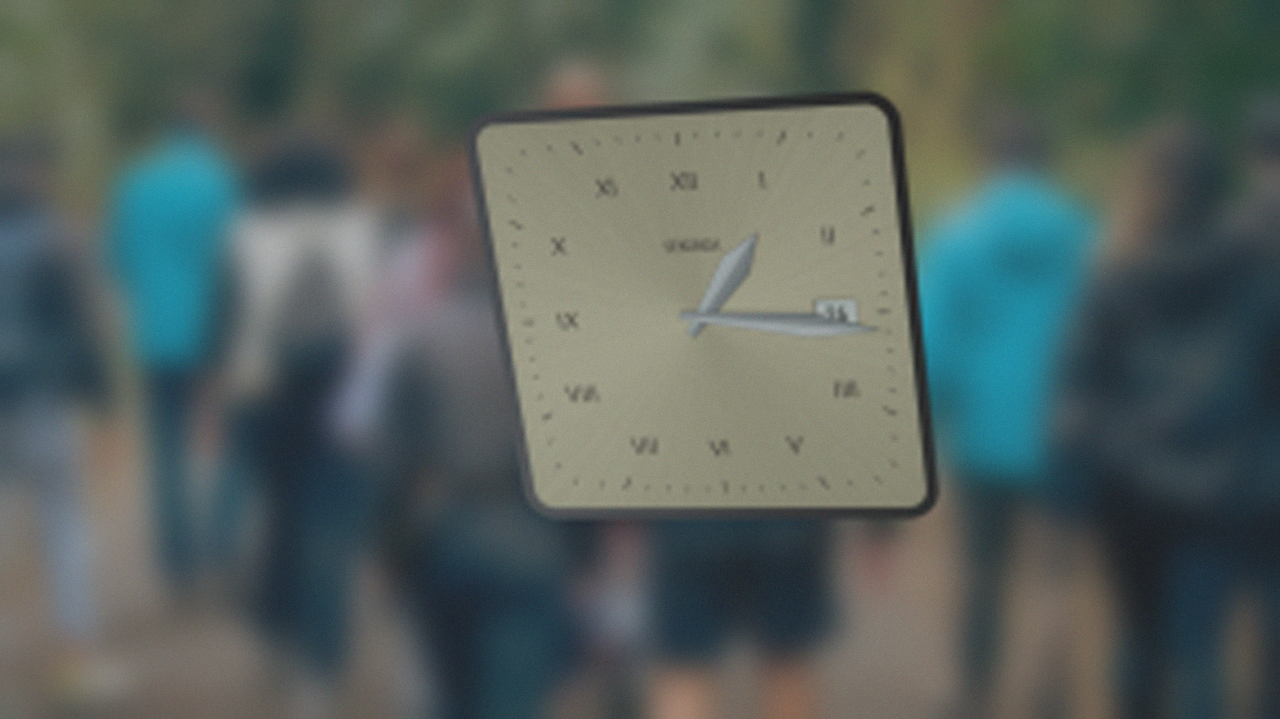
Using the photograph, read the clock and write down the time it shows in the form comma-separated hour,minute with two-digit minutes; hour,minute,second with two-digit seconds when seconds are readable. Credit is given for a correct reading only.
1,16
